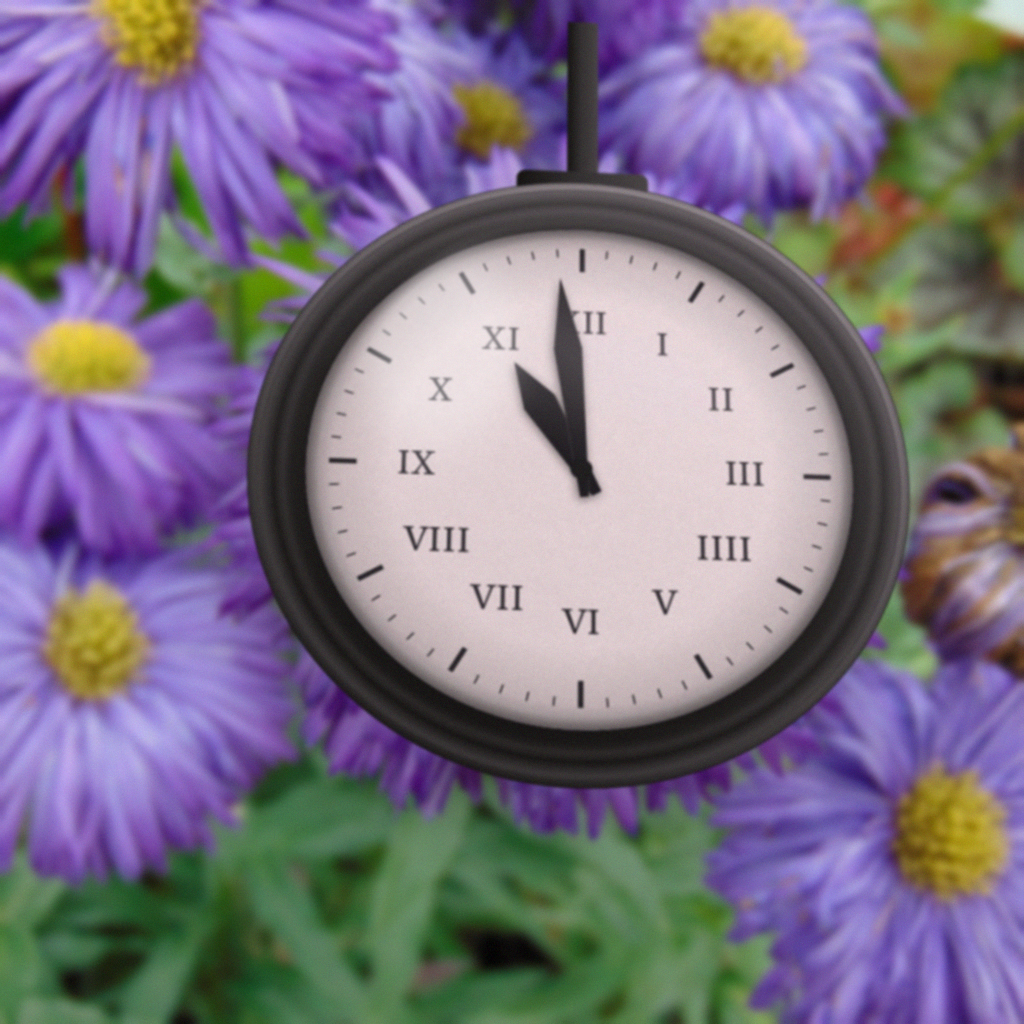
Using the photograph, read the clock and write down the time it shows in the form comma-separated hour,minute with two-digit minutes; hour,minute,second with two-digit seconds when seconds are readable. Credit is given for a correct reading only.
10,59
